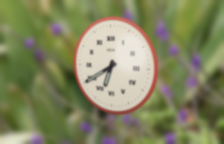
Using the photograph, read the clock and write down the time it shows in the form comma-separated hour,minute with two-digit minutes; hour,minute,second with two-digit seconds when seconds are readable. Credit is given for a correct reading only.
6,40
